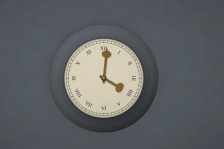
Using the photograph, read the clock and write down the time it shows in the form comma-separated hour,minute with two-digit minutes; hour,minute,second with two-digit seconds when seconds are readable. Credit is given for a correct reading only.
4,01
